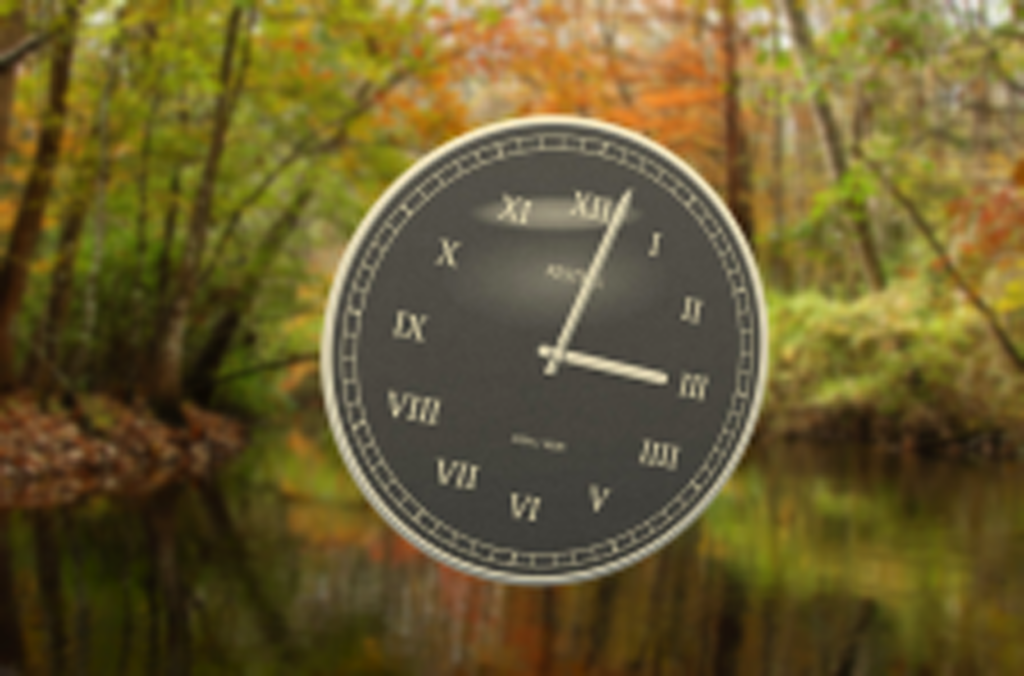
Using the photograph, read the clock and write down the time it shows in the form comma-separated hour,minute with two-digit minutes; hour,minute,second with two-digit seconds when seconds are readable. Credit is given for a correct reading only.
3,02
